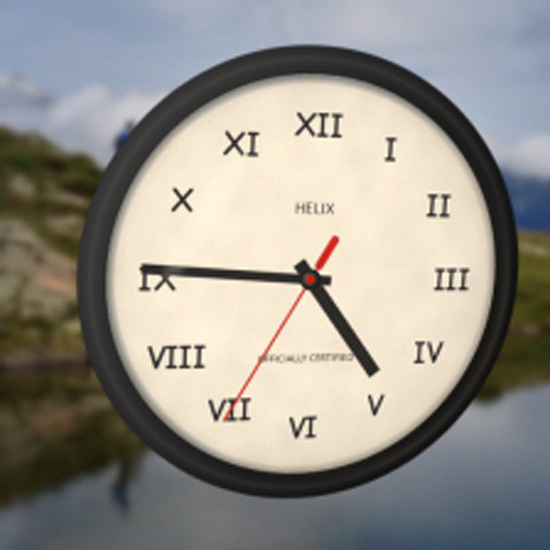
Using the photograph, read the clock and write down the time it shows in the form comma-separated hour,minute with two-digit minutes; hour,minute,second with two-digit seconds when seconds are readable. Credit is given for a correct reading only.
4,45,35
